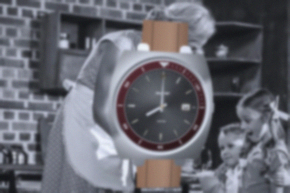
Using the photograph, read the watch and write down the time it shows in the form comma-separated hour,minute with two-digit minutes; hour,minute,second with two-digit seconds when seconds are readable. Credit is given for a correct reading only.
8,00
